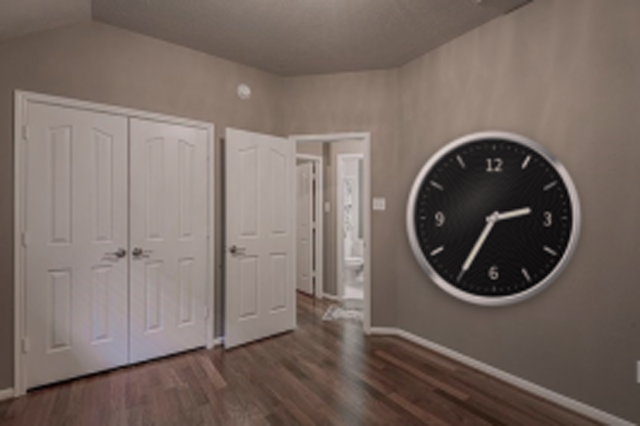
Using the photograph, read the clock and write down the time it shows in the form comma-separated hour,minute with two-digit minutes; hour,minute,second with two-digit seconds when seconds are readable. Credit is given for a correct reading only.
2,35
